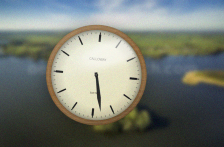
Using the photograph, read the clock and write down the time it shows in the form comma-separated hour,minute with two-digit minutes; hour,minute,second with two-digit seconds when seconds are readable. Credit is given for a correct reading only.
5,28
